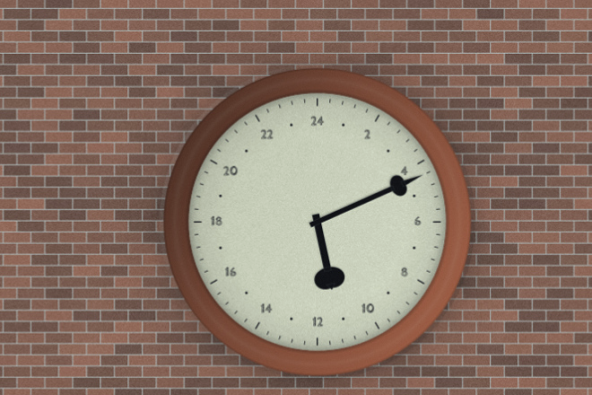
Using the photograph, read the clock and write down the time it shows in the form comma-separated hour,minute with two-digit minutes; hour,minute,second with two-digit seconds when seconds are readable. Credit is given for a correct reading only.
11,11
